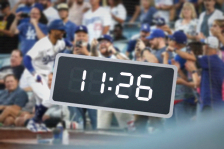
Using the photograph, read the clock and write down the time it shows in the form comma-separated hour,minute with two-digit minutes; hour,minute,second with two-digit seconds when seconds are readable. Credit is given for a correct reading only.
11,26
